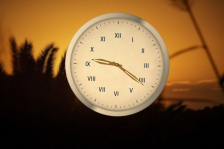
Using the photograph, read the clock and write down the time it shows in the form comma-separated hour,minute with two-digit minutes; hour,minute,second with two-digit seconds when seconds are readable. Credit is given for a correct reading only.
9,21
